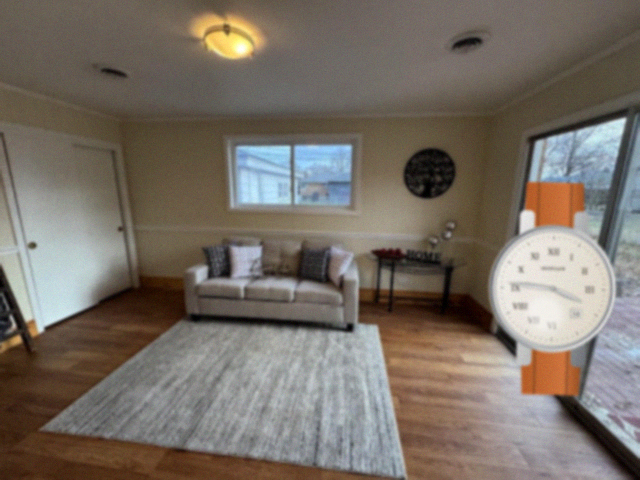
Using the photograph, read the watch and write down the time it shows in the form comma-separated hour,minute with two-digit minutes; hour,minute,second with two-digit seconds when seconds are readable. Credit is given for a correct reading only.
3,46
